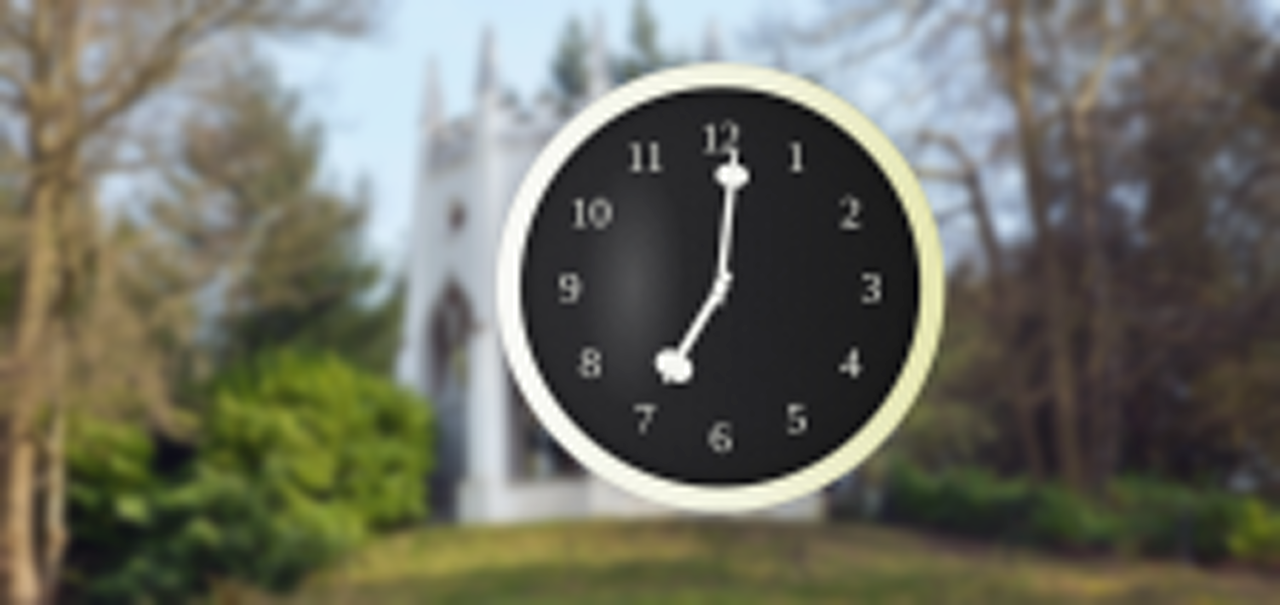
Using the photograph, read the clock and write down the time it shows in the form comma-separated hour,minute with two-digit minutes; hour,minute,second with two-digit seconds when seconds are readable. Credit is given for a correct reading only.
7,01
